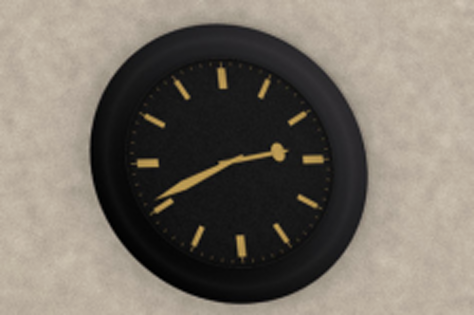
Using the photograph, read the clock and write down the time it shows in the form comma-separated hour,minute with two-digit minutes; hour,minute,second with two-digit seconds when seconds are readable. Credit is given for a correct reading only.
2,41
